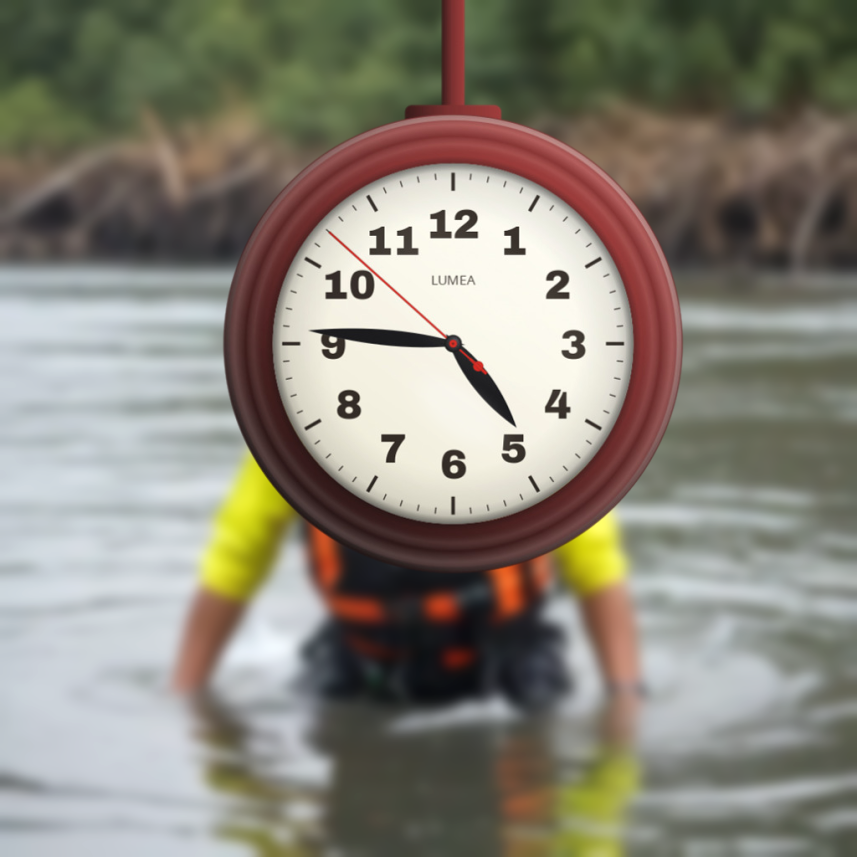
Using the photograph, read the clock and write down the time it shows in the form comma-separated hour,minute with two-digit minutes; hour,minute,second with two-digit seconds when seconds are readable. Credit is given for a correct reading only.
4,45,52
